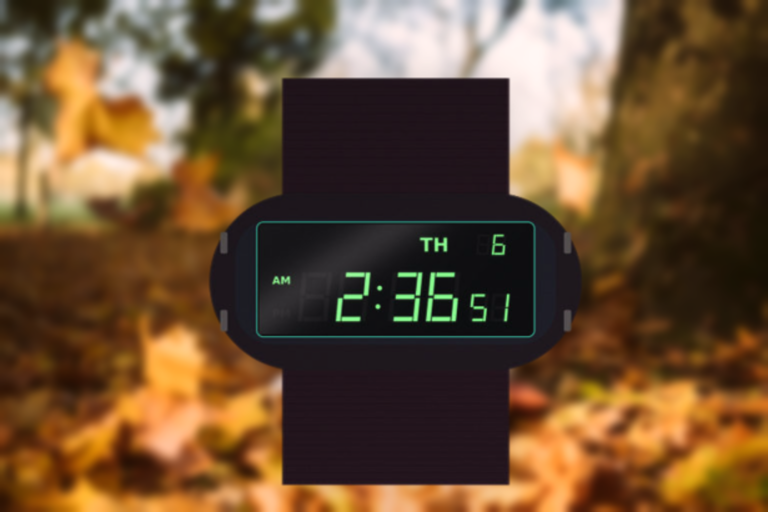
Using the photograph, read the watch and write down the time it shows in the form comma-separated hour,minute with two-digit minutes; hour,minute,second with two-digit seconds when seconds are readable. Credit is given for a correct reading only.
2,36,51
